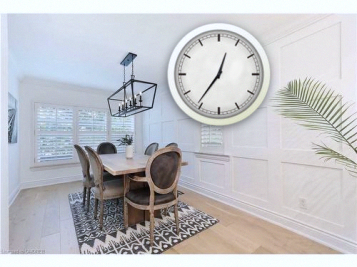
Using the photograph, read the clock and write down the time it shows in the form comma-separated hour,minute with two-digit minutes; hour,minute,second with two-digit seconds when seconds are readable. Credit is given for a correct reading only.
12,36
